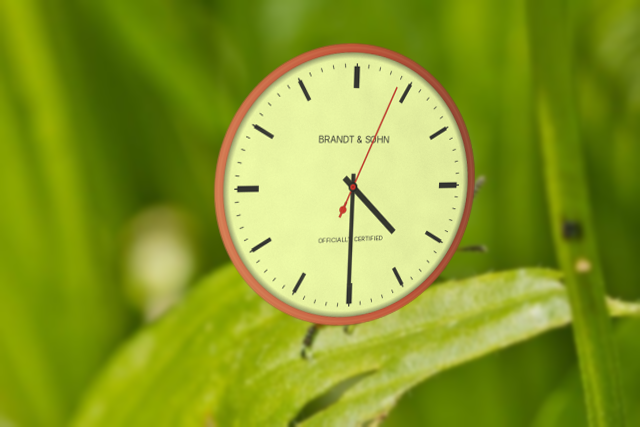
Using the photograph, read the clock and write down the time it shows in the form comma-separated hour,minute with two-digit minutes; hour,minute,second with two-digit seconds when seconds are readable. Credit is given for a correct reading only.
4,30,04
